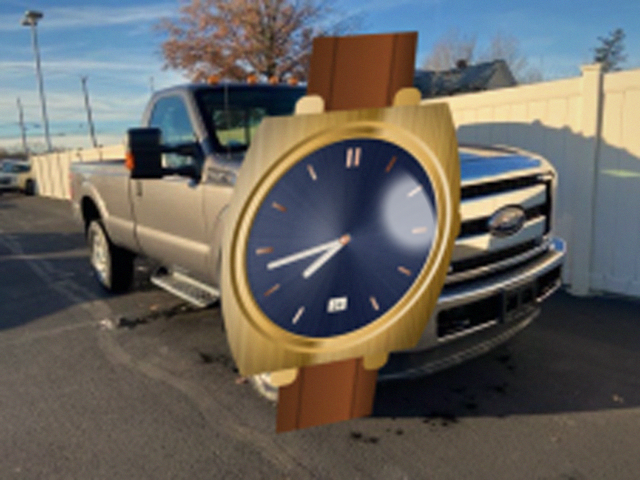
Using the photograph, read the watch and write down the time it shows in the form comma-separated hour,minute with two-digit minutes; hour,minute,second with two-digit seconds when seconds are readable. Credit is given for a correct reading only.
7,43
